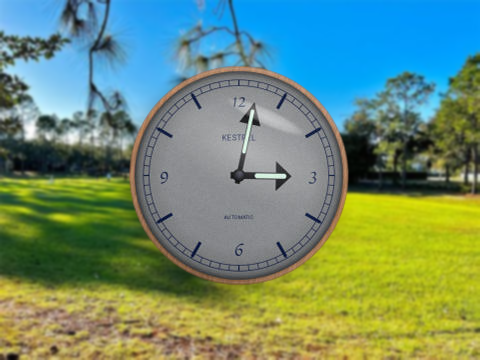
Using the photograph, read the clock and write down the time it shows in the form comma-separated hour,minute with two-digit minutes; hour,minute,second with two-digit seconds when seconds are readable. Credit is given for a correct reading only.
3,02
